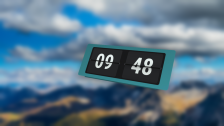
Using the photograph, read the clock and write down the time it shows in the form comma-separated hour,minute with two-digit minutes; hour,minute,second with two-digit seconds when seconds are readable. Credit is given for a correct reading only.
9,48
